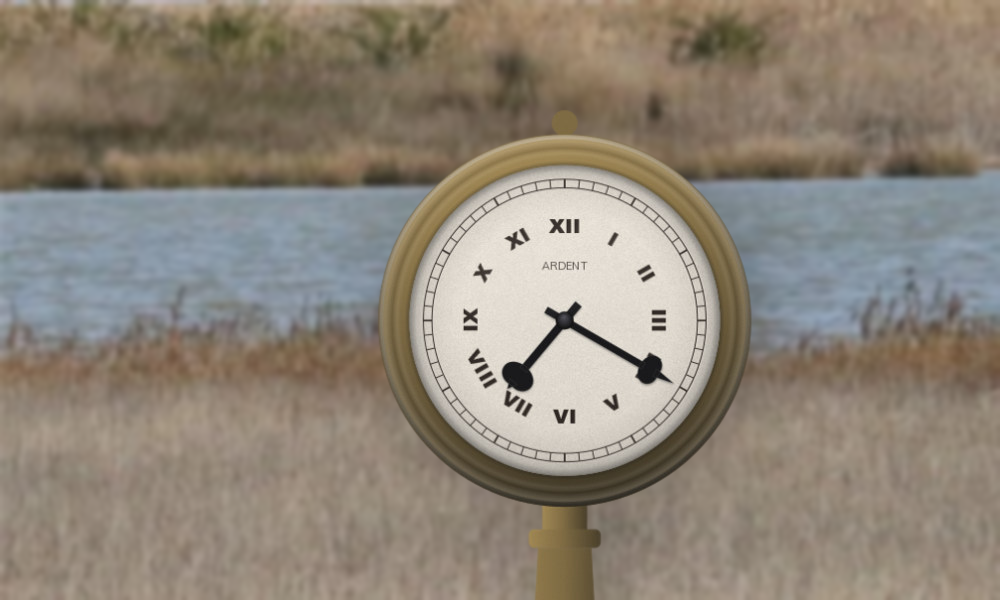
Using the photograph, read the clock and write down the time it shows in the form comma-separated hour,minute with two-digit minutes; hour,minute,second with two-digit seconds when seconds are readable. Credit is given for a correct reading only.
7,20
